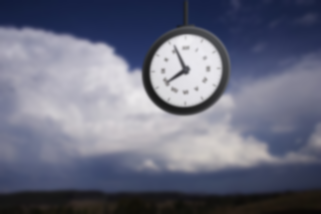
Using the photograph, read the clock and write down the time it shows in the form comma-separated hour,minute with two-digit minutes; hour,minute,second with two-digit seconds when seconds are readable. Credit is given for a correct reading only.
7,56
